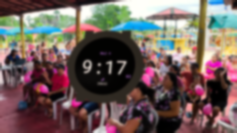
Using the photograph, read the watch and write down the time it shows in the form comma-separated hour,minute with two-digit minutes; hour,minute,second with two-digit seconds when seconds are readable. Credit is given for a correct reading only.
9,17
